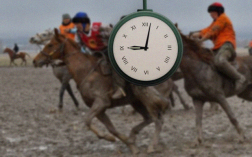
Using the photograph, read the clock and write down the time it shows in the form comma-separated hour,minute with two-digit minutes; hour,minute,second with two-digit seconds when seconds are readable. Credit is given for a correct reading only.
9,02
